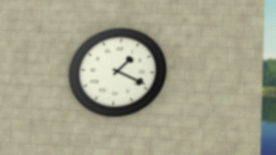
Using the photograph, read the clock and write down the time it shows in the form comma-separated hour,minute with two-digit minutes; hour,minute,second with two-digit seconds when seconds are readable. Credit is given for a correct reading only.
1,19
